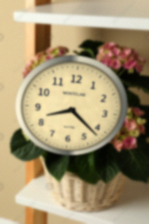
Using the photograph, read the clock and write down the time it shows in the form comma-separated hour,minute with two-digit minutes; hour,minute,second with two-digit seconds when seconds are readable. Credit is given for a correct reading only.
8,22
